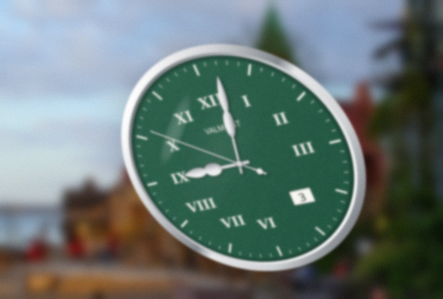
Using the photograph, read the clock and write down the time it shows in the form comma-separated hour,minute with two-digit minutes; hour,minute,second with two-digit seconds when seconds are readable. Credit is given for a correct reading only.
9,01,51
